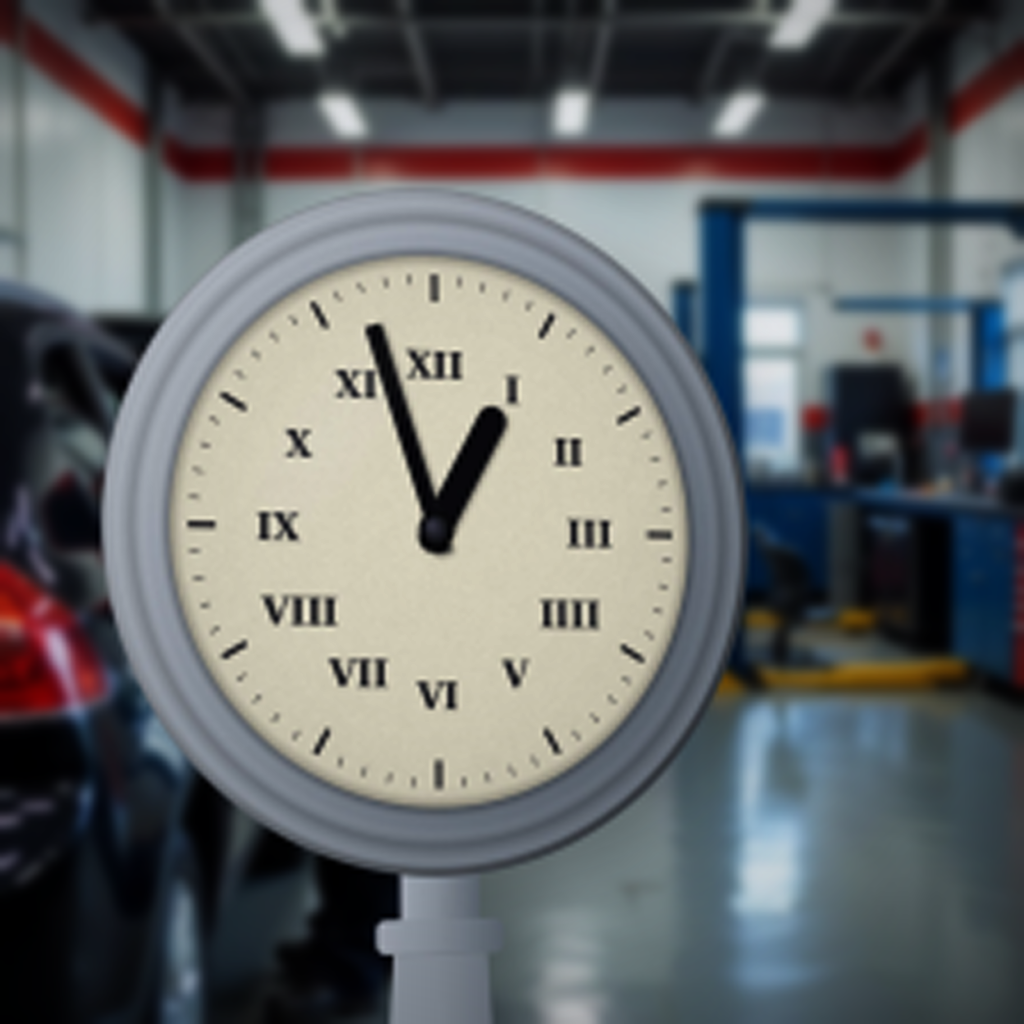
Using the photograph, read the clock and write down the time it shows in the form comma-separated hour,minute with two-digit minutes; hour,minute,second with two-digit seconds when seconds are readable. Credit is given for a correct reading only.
12,57
